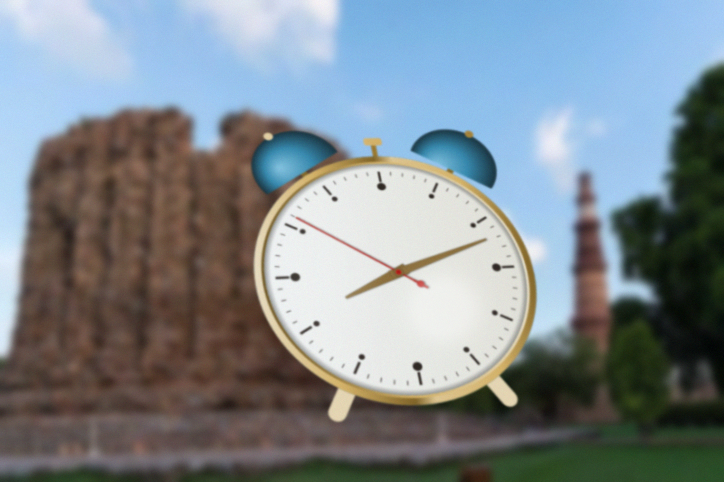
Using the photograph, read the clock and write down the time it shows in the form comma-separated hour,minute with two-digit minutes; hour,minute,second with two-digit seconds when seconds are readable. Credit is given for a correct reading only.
8,11,51
